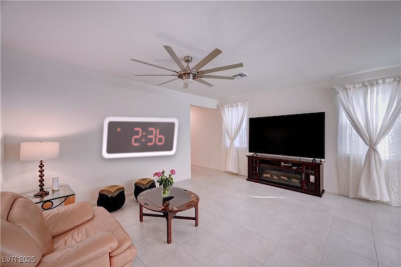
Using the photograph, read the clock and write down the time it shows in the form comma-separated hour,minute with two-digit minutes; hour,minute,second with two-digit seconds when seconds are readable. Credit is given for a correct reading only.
2,36
